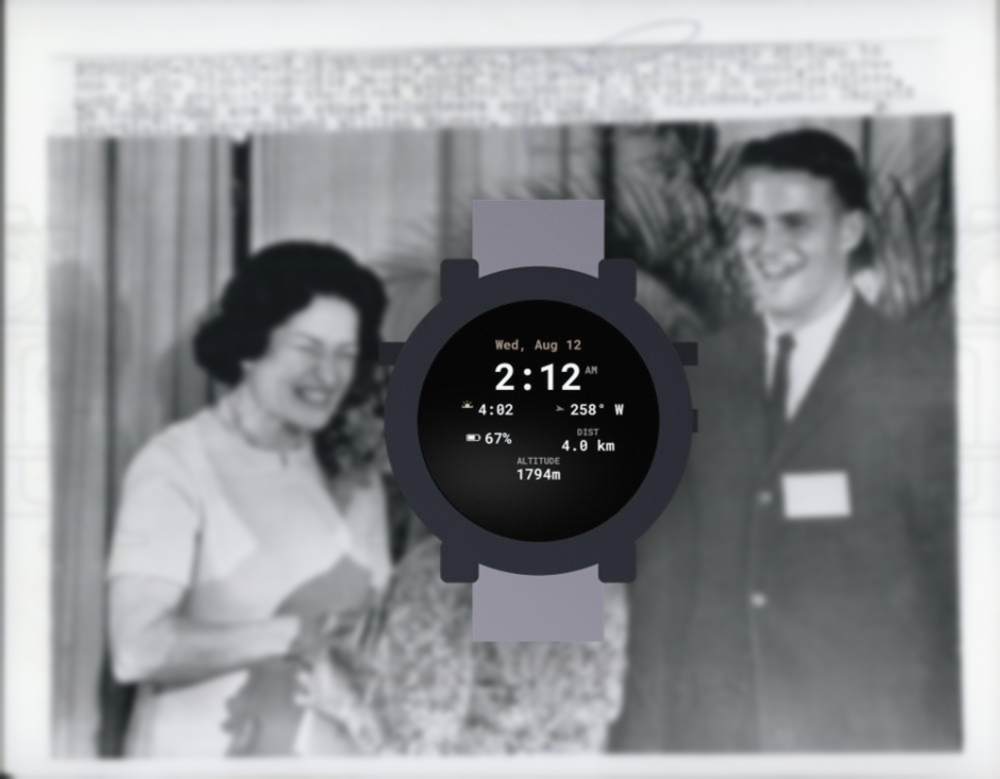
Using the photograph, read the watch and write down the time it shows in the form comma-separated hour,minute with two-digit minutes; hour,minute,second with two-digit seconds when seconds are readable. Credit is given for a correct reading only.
2,12
